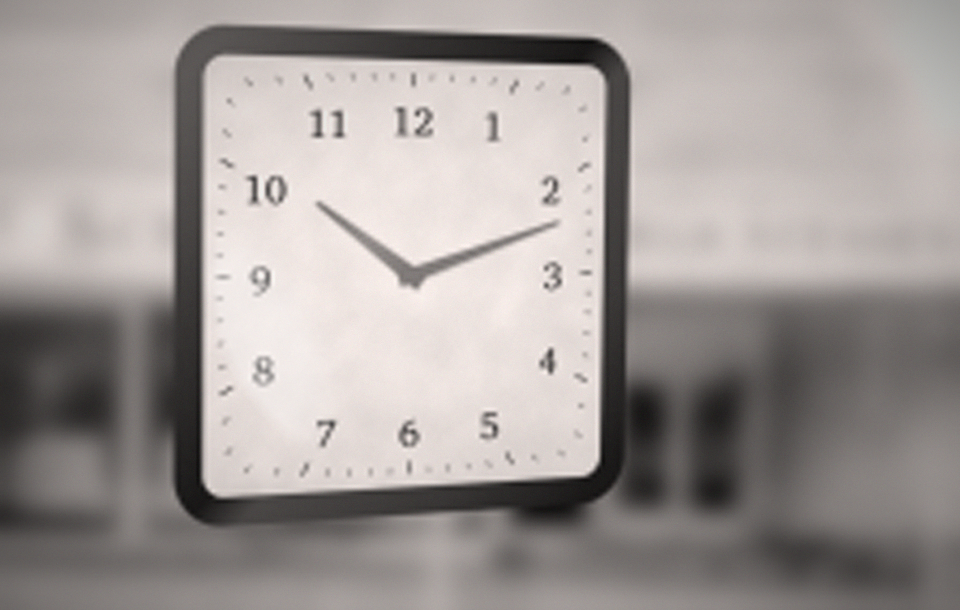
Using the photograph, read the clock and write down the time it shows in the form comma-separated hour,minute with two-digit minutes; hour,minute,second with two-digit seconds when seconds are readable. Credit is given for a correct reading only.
10,12
